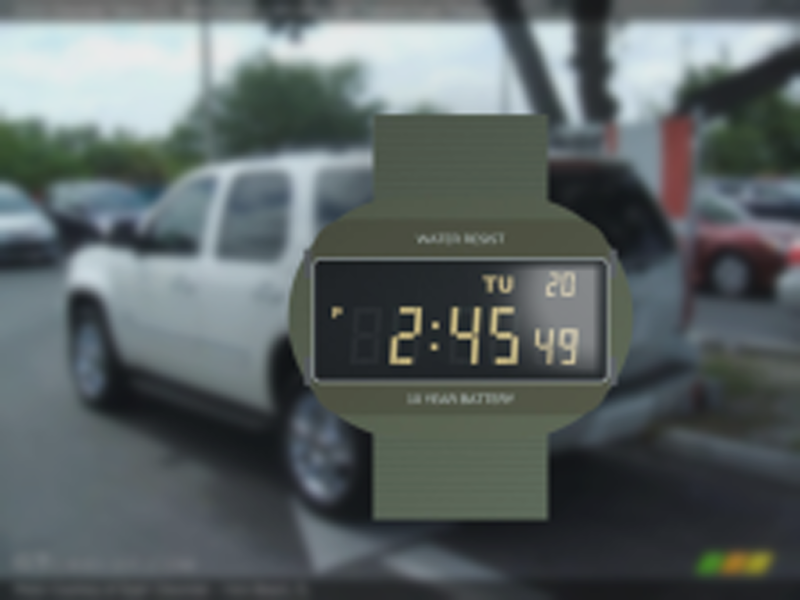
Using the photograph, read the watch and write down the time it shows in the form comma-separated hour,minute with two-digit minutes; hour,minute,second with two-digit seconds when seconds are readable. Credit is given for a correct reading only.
2,45,49
